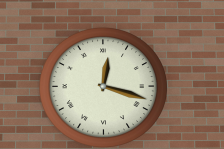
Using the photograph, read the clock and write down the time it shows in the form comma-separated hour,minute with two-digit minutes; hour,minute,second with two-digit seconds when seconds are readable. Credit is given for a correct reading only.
12,18
